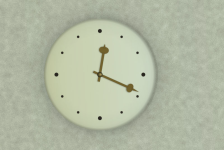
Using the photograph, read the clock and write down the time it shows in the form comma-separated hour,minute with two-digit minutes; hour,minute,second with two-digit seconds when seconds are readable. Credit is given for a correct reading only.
12,19
